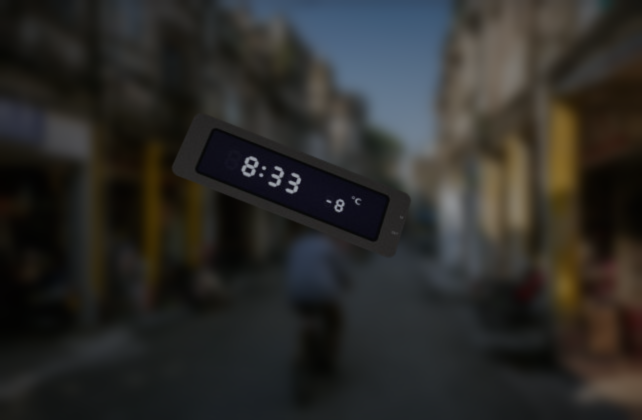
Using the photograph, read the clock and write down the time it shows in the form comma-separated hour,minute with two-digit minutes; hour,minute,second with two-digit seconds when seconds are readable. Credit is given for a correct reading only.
8,33
